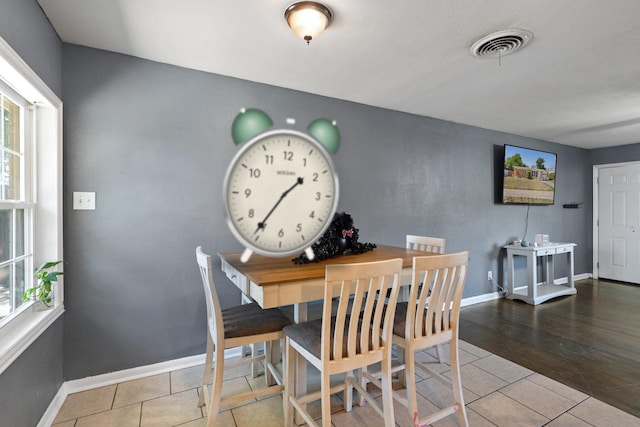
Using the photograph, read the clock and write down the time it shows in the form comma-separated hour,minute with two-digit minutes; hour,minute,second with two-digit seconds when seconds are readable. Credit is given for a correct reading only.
1,36
